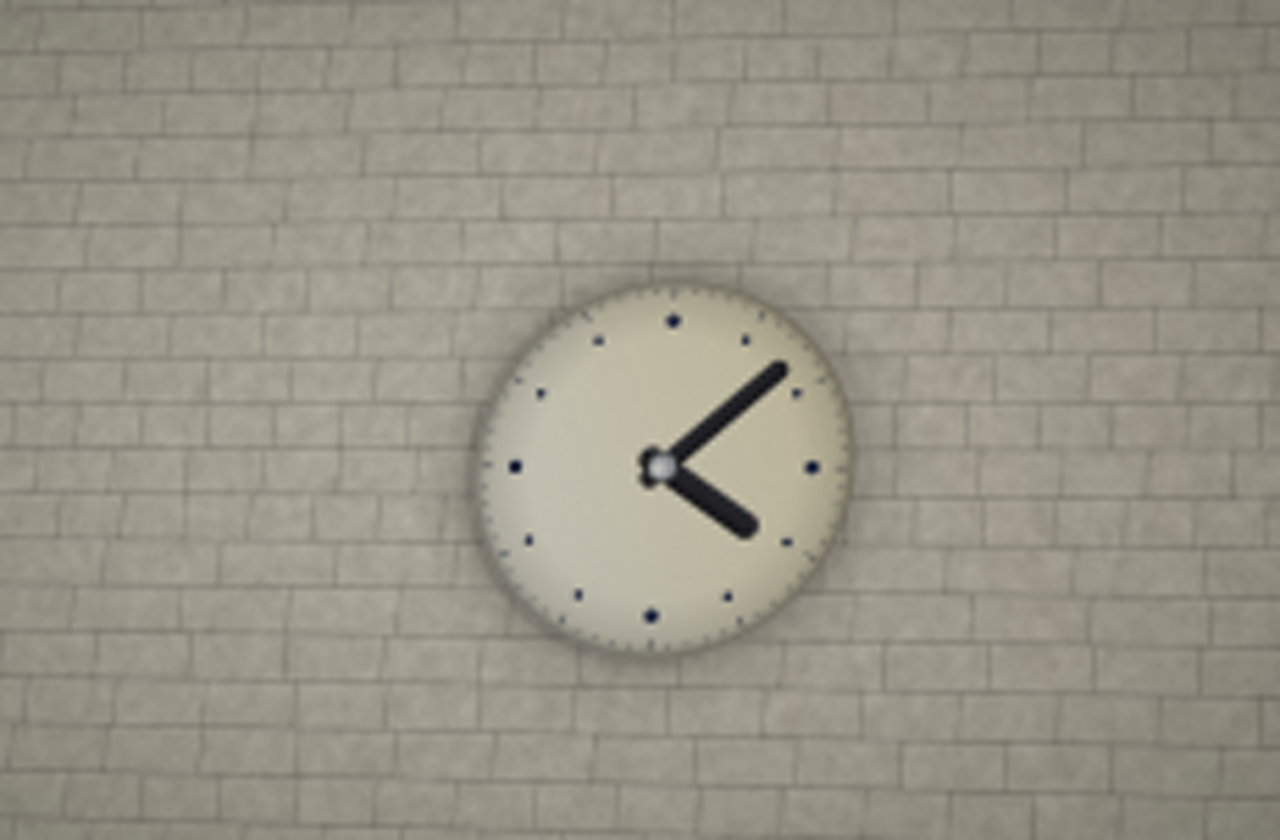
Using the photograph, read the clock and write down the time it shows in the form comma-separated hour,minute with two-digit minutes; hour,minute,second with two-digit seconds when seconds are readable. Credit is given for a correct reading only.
4,08
